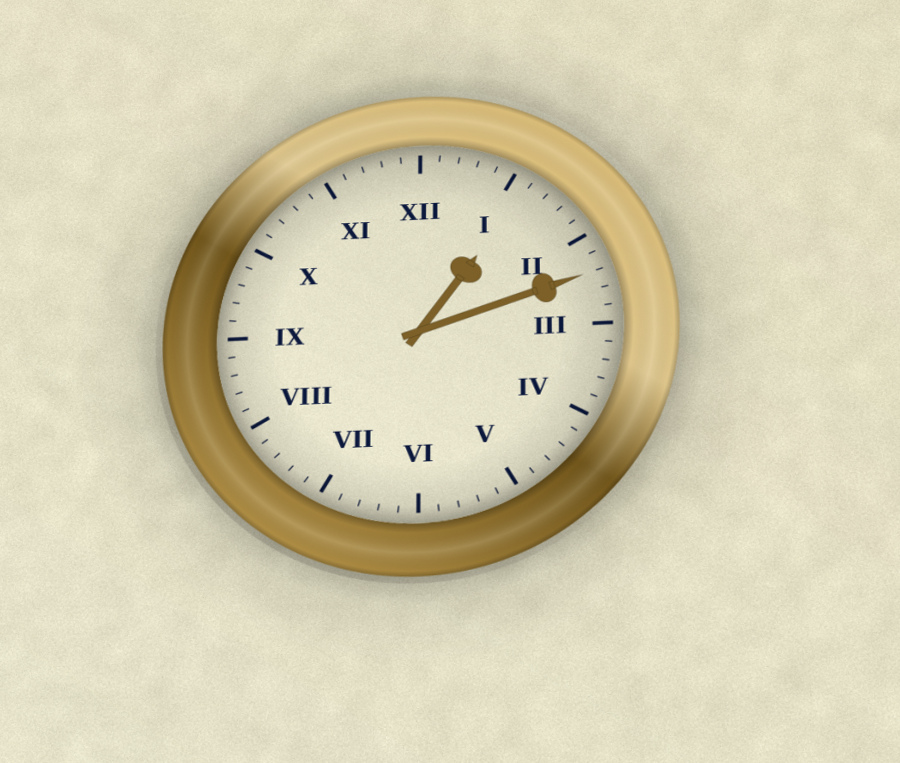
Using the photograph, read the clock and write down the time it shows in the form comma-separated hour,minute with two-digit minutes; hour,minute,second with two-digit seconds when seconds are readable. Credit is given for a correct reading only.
1,12
